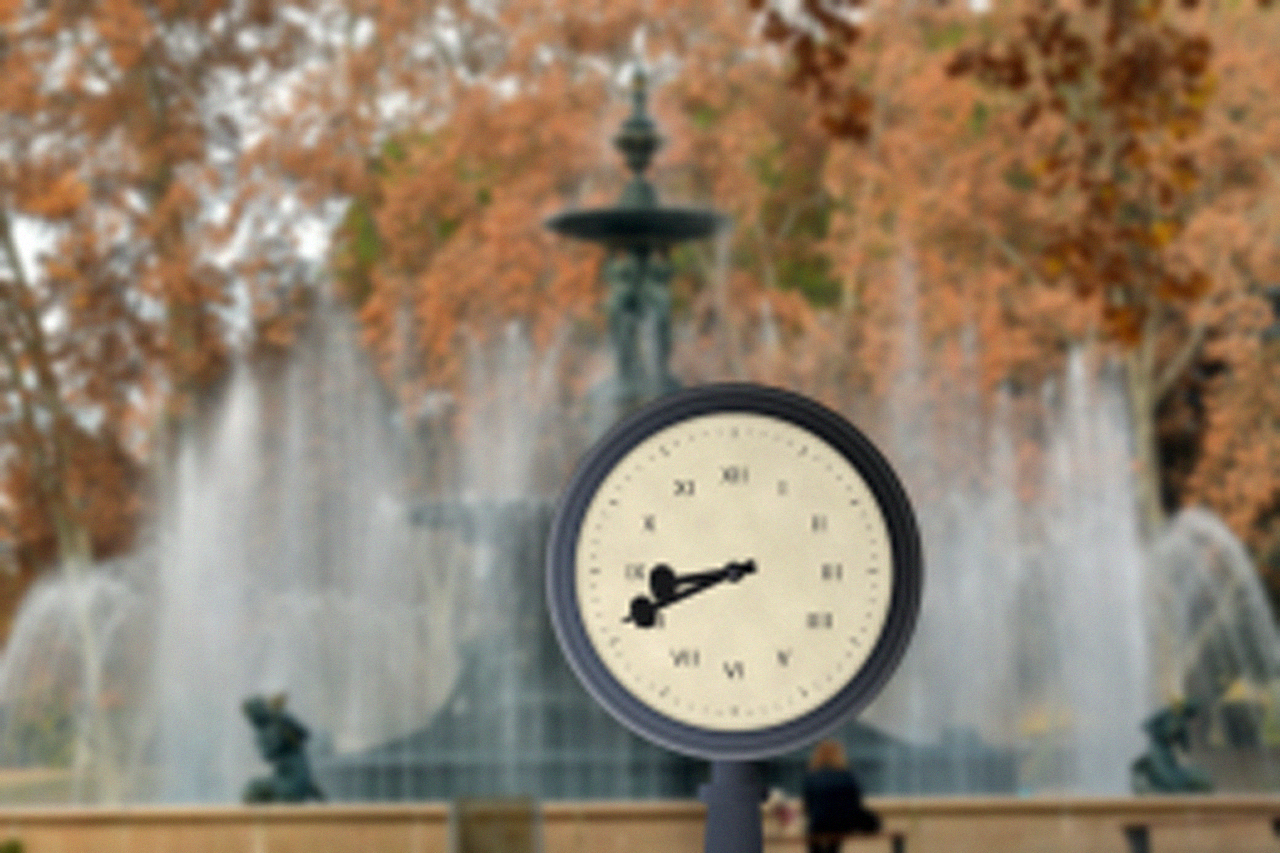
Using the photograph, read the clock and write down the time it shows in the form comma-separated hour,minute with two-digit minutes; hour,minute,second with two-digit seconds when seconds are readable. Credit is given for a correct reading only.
8,41
